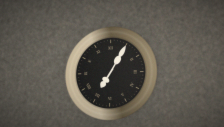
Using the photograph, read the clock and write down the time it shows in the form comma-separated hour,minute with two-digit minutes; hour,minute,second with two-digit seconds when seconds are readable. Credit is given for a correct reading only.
7,05
